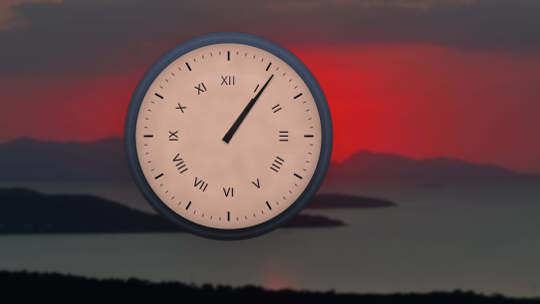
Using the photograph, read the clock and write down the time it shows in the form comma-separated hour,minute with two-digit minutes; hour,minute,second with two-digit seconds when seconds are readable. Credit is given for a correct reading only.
1,06
